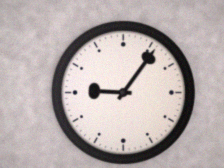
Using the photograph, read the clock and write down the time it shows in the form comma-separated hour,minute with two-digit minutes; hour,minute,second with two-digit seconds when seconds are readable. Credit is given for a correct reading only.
9,06
